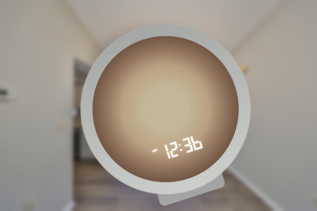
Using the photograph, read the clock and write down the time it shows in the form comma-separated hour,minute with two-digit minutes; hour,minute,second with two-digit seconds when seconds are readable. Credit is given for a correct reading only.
12,36
